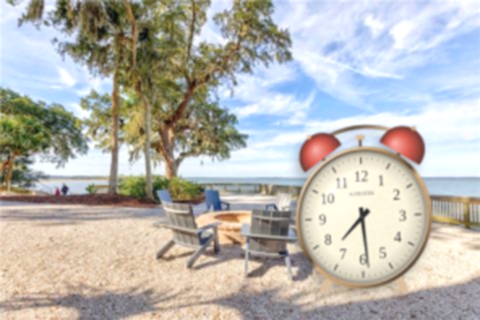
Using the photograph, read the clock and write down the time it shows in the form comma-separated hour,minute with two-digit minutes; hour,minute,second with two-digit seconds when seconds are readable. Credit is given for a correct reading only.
7,29
